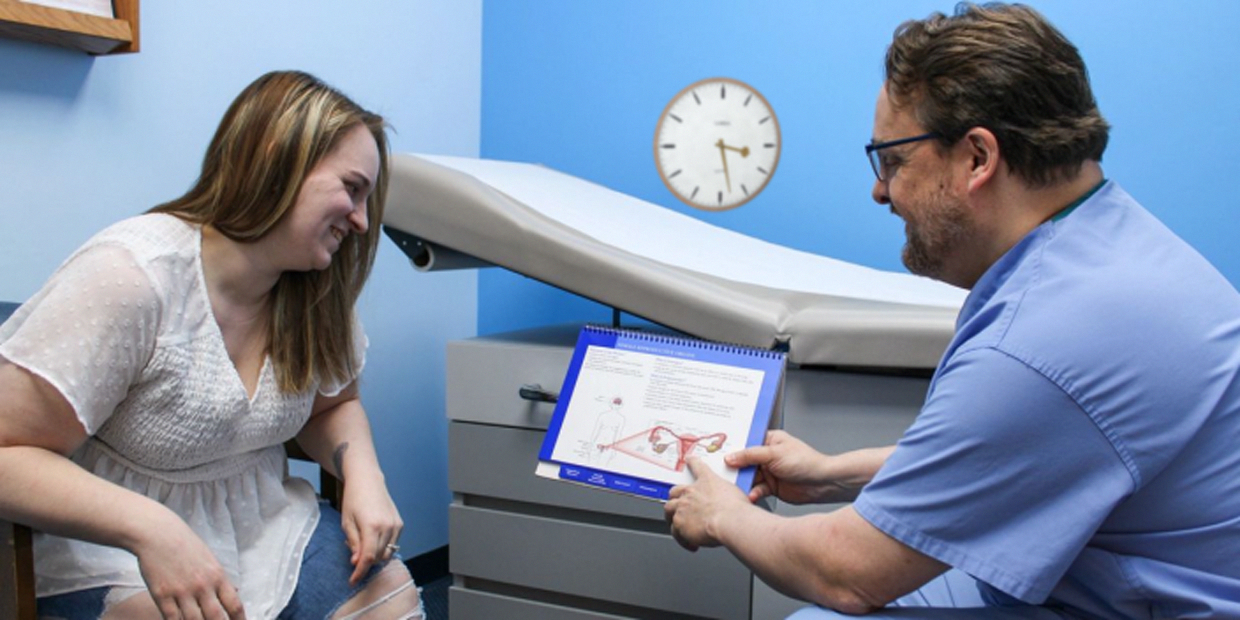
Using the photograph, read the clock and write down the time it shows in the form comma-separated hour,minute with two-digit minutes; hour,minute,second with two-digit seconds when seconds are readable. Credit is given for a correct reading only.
3,28
